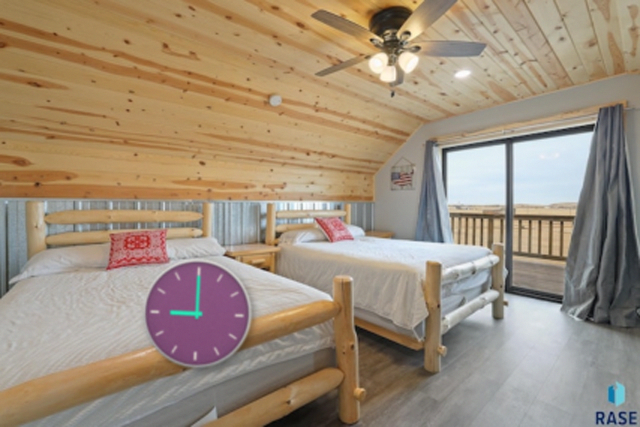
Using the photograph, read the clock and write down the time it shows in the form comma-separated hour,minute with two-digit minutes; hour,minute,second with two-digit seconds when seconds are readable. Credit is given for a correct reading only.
9,00
